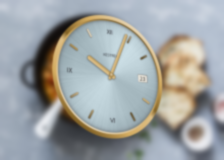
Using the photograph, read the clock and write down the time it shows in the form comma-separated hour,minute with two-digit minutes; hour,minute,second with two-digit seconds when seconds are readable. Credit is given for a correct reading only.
10,04
